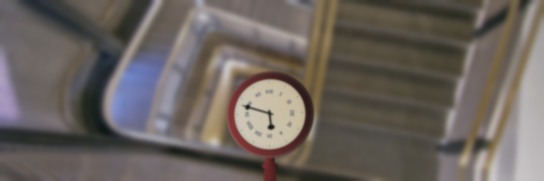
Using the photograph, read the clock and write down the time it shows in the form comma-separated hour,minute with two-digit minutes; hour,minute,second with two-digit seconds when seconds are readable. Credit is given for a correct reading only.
5,48
